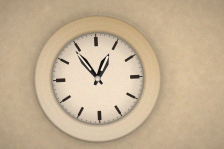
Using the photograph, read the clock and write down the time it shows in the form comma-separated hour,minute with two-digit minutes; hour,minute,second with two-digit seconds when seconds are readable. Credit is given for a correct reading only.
12,54
